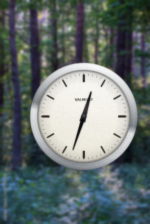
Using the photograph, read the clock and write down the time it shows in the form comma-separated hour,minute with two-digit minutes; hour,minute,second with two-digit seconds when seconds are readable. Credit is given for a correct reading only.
12,33
